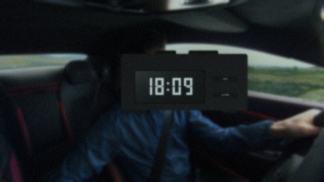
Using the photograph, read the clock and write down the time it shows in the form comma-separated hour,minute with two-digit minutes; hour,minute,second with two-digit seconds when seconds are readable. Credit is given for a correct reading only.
18,09
